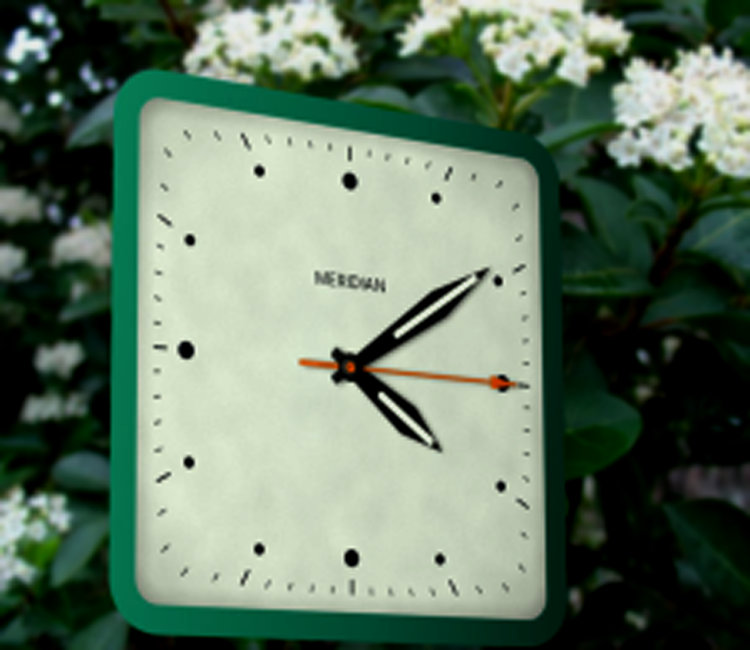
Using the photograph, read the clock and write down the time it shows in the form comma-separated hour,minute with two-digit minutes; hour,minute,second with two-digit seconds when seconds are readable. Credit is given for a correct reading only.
4,09,15
